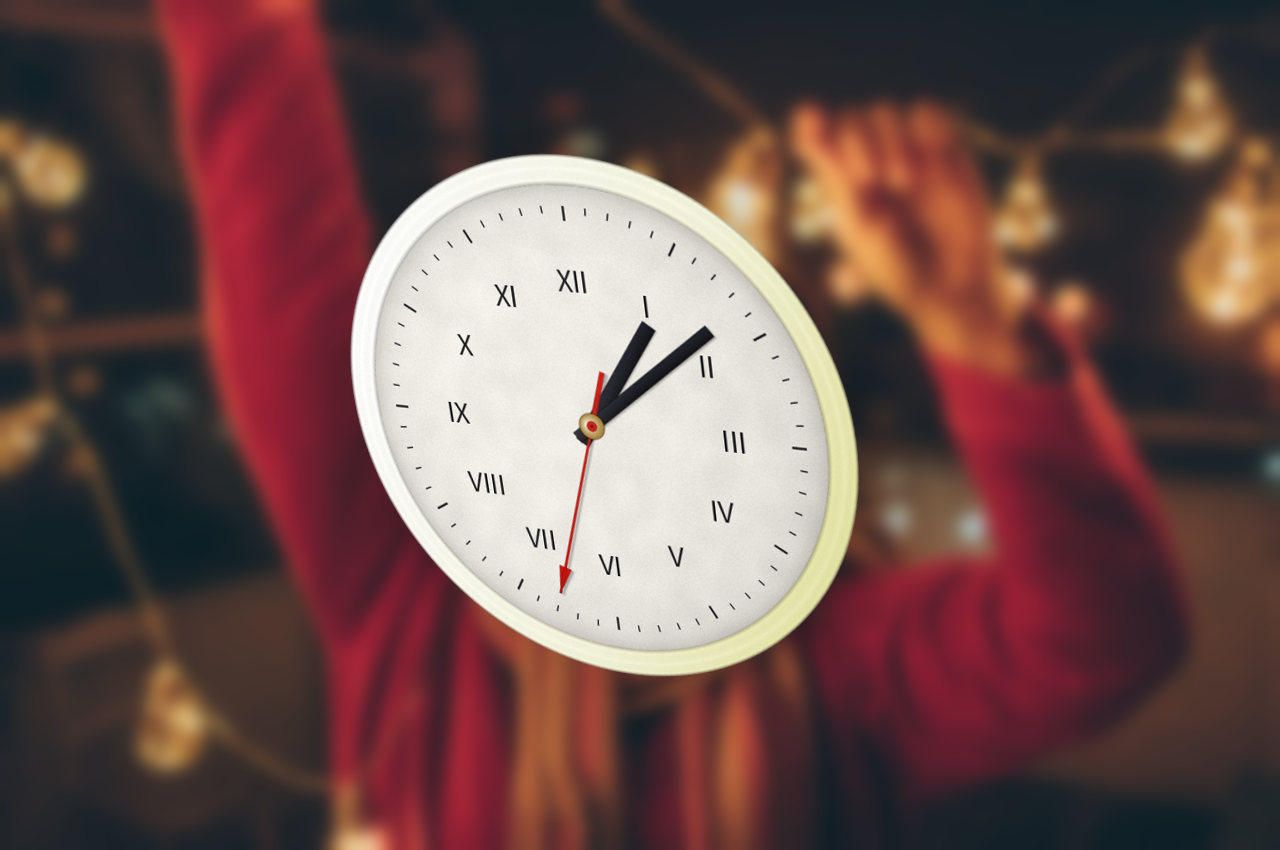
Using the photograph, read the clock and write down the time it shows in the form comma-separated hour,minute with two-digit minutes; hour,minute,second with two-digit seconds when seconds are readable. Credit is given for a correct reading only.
1,08,33
